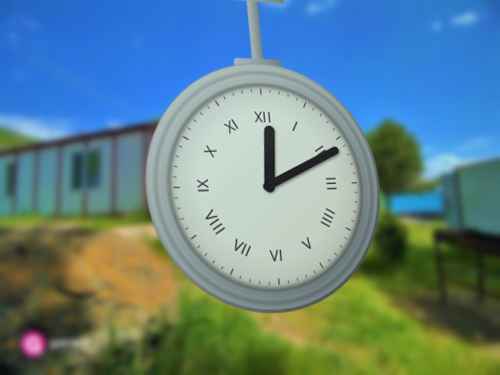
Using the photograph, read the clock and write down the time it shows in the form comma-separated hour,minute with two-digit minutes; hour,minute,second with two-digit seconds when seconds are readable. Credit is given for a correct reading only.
12,11
